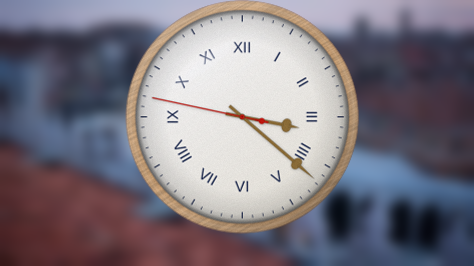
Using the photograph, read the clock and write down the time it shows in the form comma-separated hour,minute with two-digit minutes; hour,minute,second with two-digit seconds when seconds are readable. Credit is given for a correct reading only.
3,21,47
